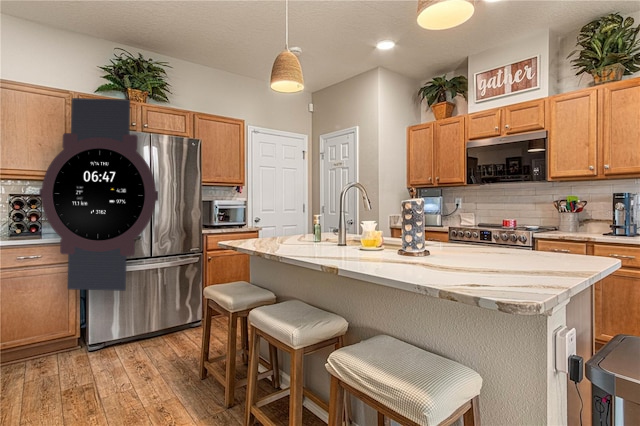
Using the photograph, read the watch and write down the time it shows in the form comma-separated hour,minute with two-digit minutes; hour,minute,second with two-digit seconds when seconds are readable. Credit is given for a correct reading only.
6,47
